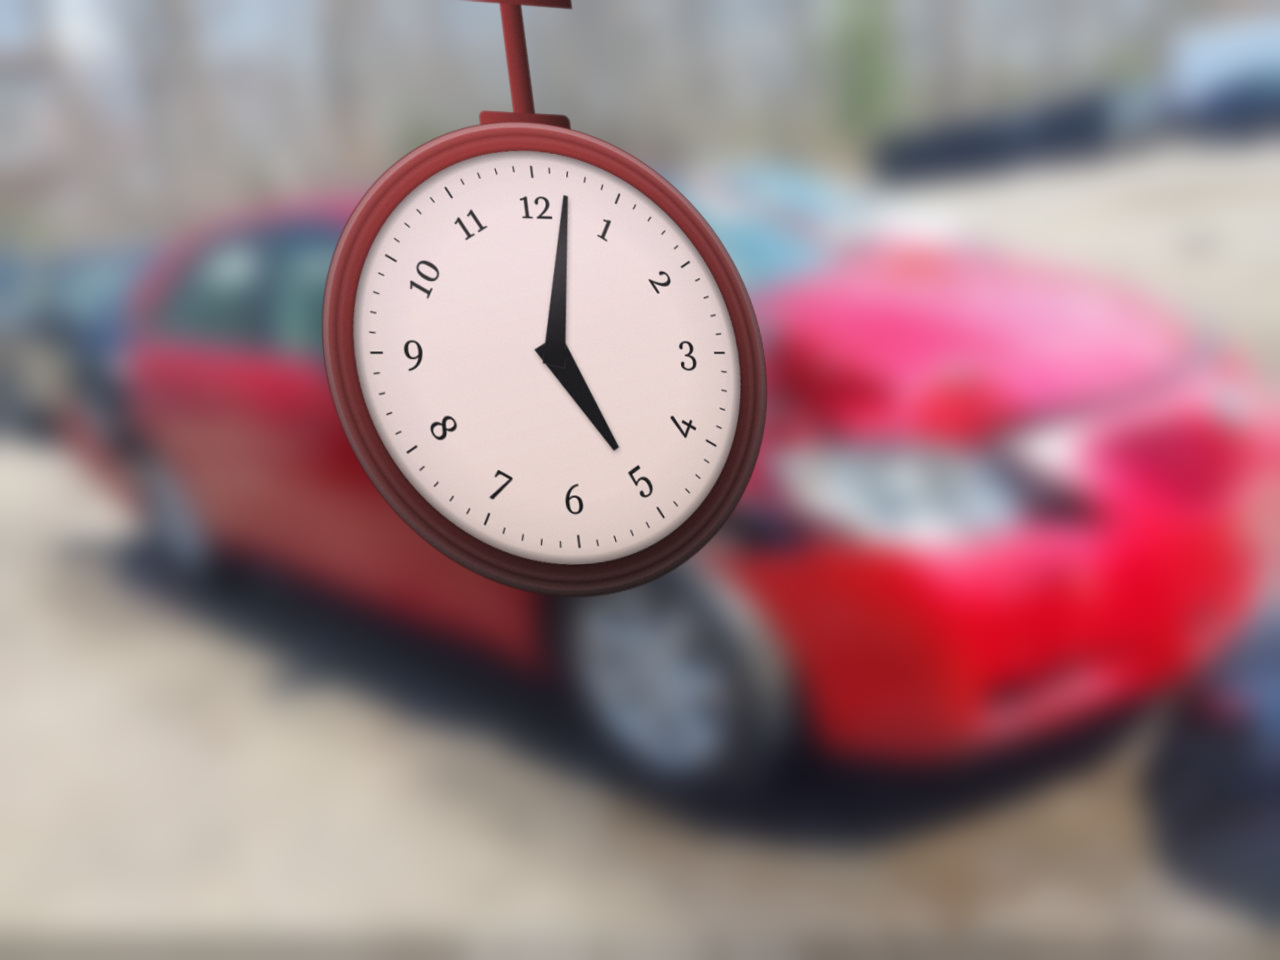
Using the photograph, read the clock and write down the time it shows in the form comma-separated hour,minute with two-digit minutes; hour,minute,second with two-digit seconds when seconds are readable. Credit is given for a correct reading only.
5,02
